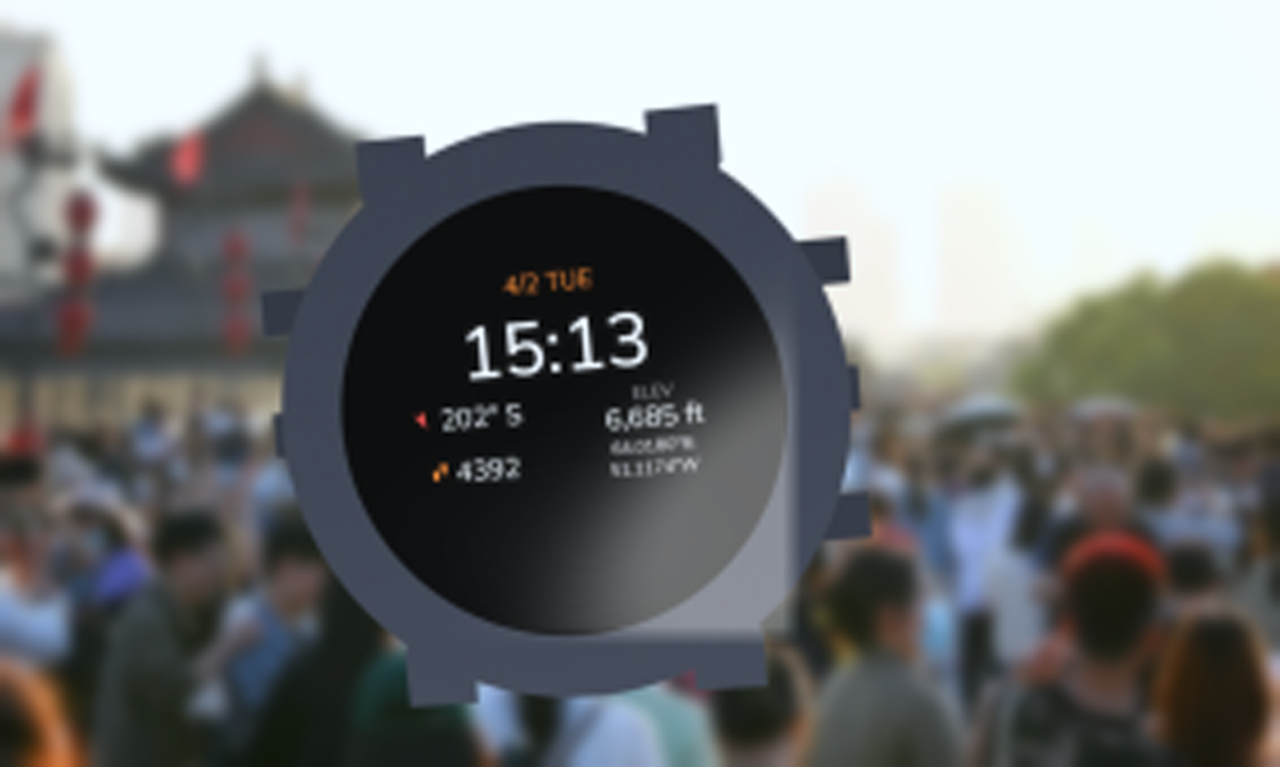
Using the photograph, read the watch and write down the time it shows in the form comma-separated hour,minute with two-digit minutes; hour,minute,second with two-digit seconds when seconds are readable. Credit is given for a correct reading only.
15,13
